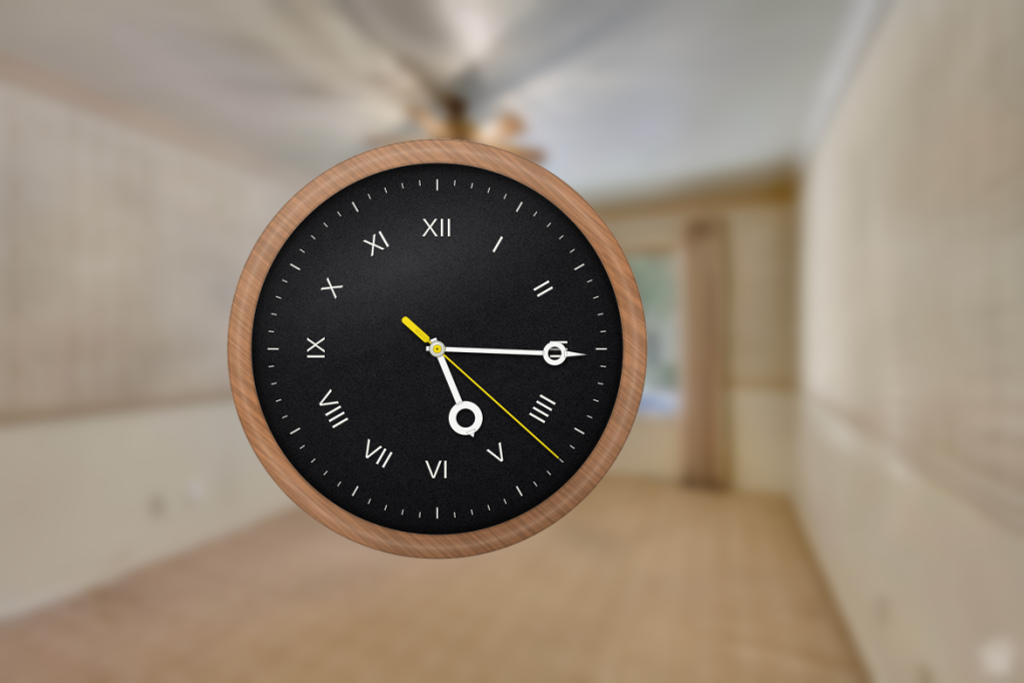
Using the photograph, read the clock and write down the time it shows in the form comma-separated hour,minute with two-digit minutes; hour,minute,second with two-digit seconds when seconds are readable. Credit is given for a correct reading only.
5,15,22
